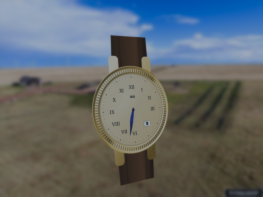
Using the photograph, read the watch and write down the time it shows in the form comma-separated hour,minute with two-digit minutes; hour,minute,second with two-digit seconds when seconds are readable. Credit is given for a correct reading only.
6,32
